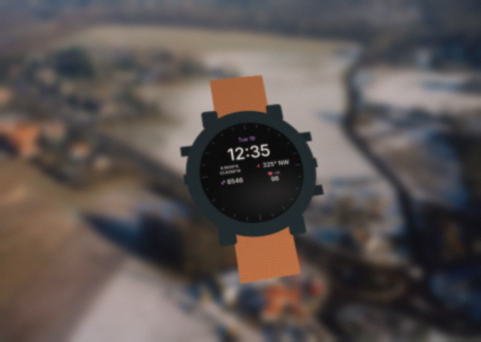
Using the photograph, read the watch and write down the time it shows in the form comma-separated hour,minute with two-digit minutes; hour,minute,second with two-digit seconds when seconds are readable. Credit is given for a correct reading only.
12,35
